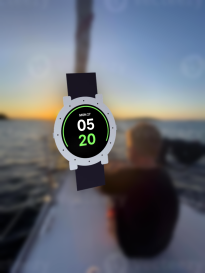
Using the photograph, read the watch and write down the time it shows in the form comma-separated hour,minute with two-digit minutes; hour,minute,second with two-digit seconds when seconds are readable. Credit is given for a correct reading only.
5,20
